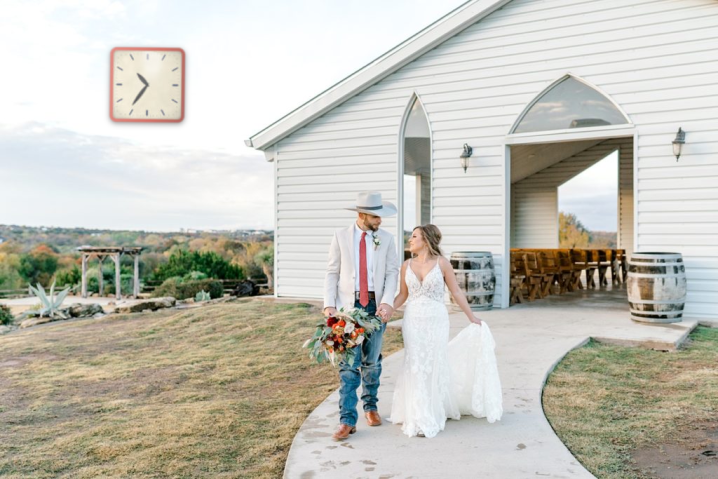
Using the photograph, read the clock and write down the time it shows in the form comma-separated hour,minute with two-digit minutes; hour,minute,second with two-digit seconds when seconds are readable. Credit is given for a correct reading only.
10,36
